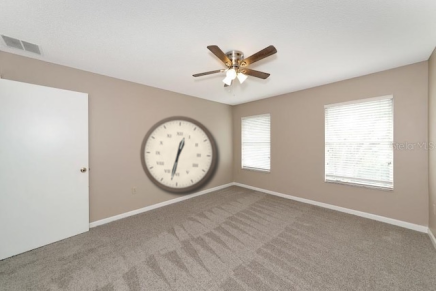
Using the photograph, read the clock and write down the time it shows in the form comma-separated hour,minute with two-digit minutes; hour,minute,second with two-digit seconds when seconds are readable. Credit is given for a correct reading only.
12,32
